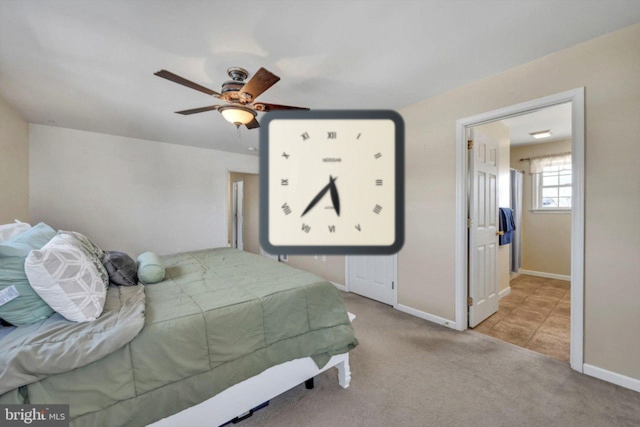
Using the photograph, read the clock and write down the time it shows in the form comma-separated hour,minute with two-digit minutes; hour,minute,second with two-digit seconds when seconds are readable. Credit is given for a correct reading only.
5,37
